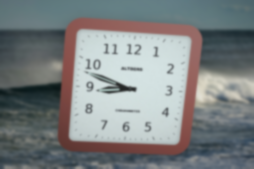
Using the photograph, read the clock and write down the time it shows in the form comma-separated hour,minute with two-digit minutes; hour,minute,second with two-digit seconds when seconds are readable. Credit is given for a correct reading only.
8,48
